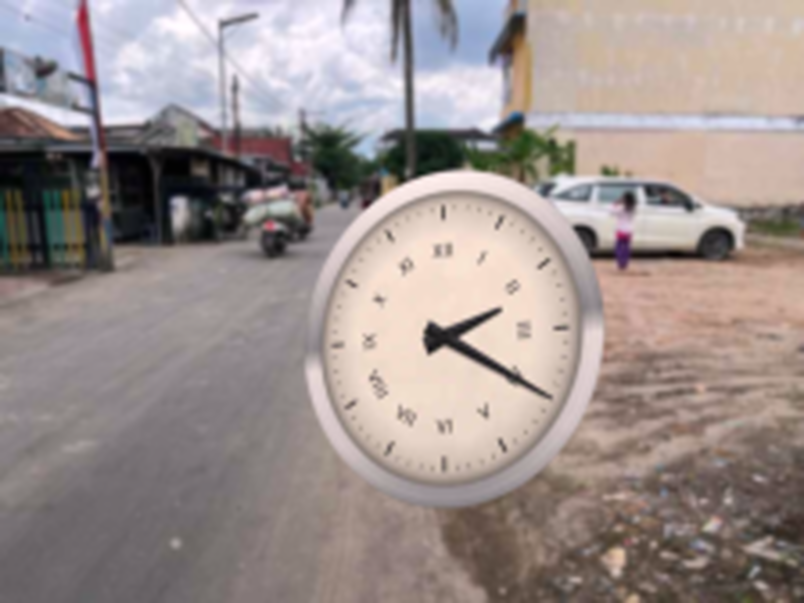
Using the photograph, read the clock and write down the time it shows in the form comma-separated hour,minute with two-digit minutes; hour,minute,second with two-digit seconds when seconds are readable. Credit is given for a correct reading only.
2,20
